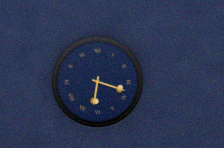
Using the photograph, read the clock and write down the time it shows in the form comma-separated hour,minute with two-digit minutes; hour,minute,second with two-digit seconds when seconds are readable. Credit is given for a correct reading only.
6,18
